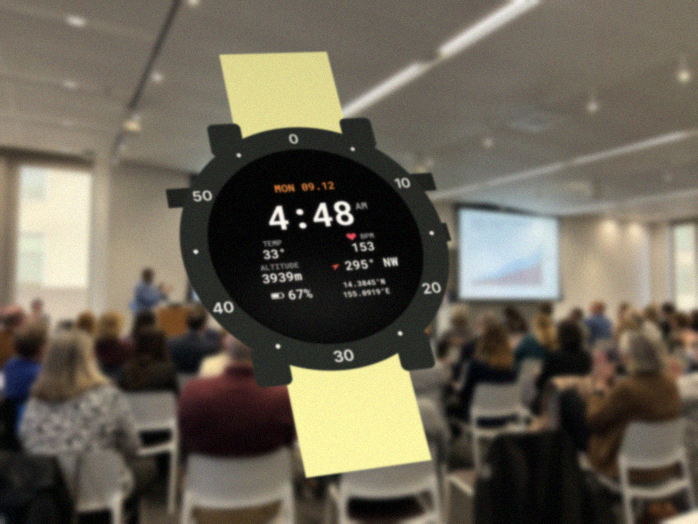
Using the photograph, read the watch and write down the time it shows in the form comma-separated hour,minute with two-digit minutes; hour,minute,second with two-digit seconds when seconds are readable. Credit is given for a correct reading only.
4,48
